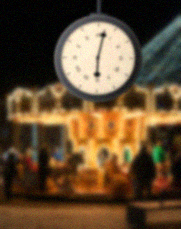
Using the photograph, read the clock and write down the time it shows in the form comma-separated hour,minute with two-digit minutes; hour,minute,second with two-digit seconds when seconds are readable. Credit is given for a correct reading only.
6,02
